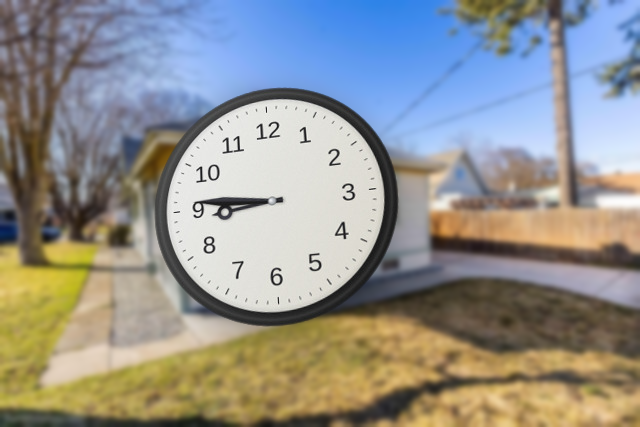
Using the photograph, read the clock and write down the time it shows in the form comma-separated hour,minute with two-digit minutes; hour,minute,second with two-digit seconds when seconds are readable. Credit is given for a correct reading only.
8,46
